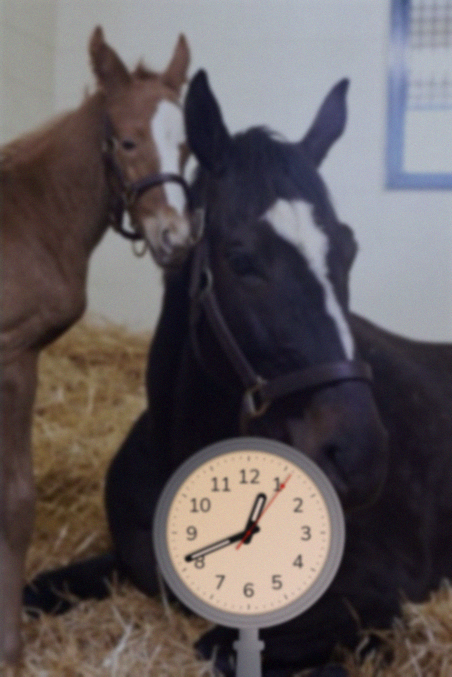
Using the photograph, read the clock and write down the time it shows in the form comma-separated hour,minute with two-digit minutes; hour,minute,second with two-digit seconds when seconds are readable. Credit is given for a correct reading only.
12,41,06
